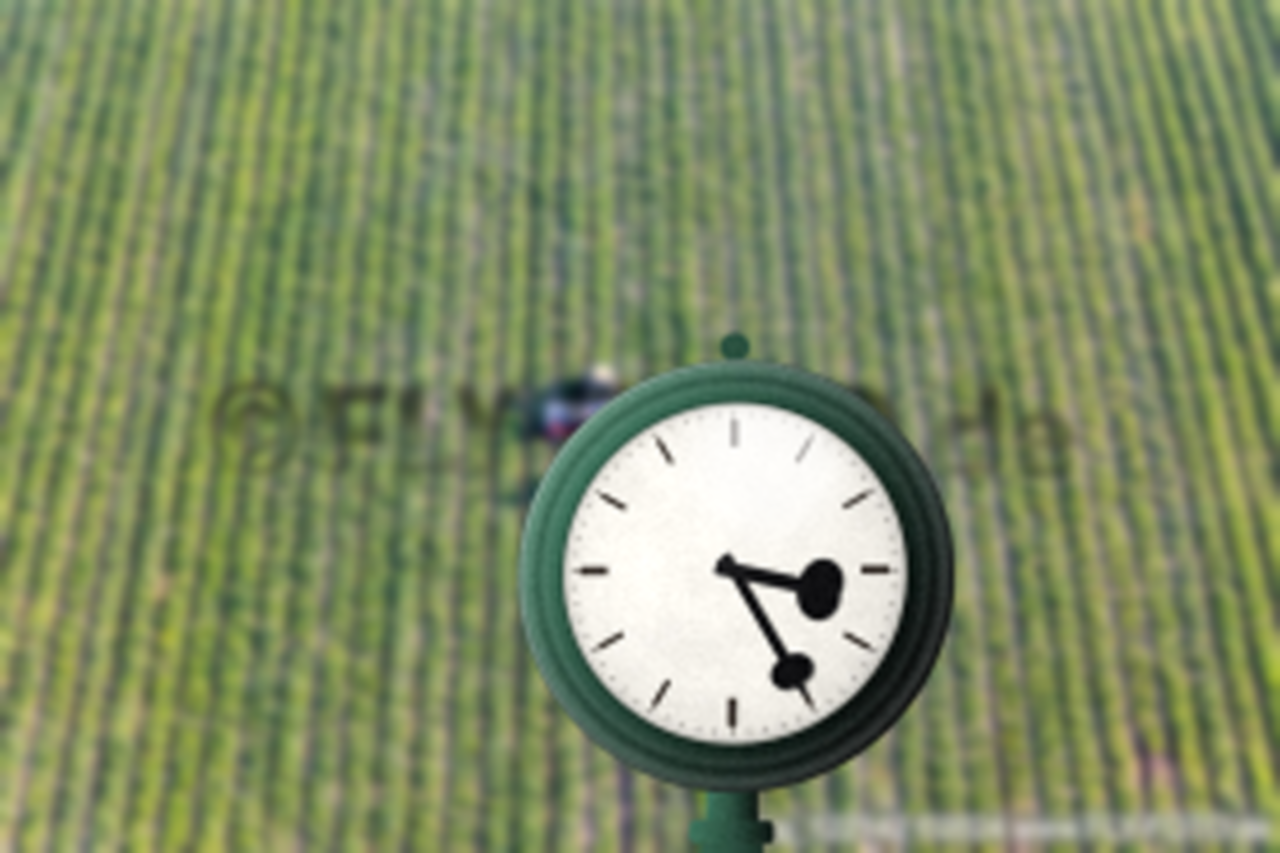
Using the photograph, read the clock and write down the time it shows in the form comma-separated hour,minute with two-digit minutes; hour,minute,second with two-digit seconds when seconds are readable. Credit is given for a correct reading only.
3,25
